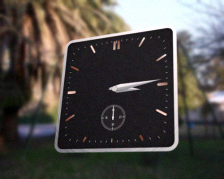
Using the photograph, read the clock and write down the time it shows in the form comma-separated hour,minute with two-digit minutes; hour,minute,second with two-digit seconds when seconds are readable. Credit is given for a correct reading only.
3,14
